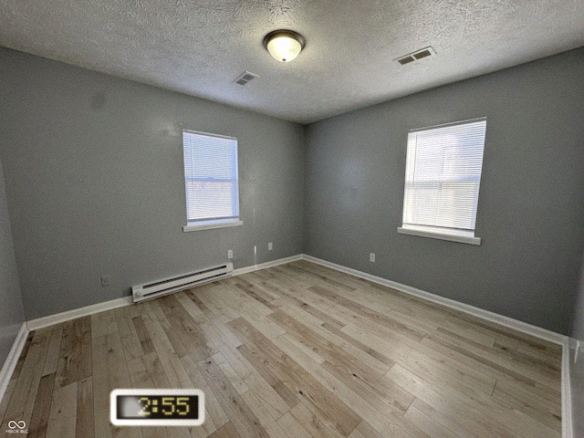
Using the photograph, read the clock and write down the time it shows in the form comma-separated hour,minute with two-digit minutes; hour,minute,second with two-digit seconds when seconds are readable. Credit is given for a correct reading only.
2,55
